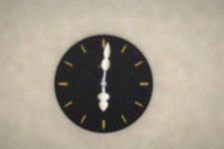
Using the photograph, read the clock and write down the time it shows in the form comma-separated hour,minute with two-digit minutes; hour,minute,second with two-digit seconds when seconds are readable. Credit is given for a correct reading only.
6,01
